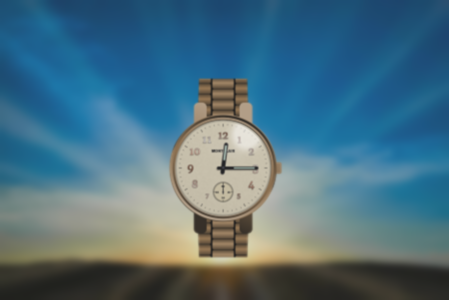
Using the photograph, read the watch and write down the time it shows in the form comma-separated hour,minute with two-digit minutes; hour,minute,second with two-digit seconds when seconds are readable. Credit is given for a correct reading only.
12,15
